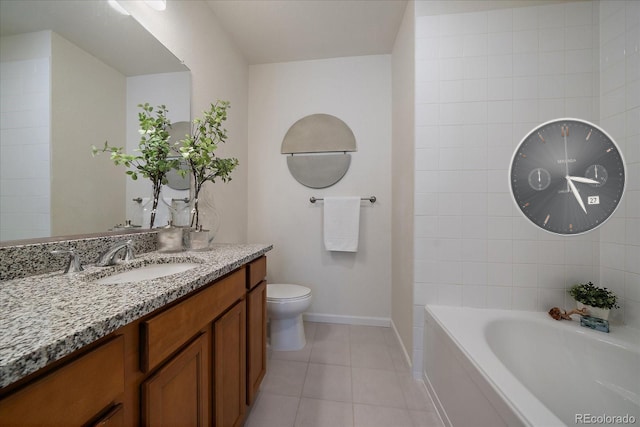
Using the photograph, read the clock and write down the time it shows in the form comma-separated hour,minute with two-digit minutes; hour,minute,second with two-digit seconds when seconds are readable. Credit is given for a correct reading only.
3,26
